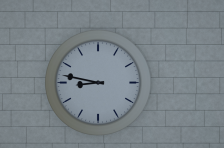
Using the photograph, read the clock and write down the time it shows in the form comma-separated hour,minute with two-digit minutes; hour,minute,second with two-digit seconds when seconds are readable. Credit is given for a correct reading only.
8,47
